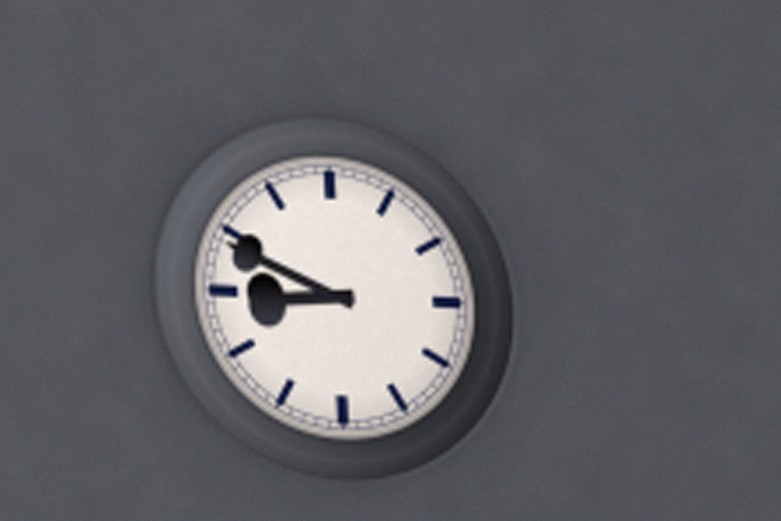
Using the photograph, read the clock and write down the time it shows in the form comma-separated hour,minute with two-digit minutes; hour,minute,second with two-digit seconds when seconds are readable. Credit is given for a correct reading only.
8,49
